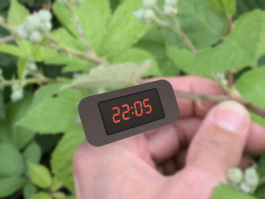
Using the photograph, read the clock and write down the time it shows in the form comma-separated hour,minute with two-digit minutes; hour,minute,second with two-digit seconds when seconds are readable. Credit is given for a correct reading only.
22,05
